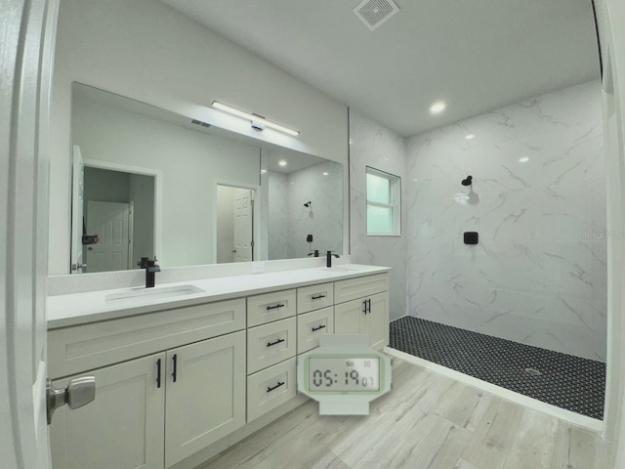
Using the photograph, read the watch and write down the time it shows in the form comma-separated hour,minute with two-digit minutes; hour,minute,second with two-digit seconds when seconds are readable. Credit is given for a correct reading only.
5,19,07
